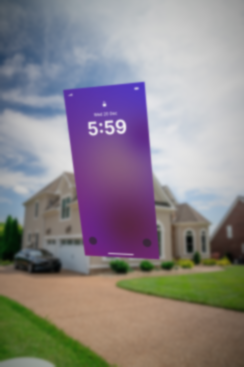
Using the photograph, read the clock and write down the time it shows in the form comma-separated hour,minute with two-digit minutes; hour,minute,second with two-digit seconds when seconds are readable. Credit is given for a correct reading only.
5,59
